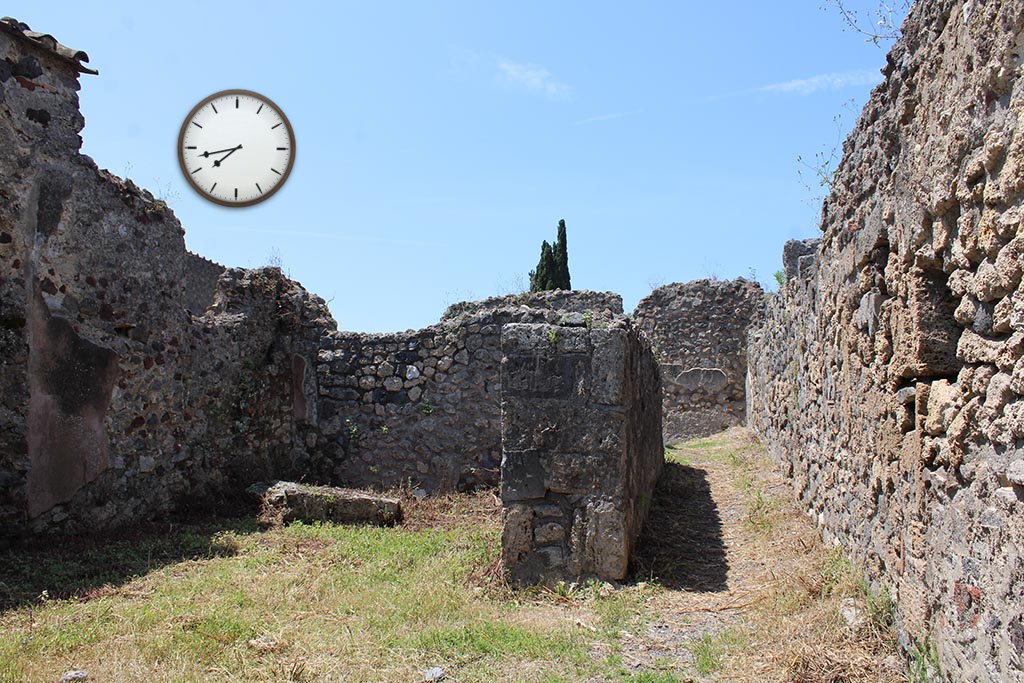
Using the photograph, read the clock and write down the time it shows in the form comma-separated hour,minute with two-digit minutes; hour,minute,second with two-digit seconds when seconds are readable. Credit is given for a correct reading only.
7,43
